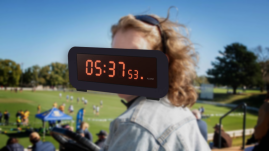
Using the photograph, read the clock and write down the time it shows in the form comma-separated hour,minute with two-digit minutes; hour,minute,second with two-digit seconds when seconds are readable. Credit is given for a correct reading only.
5,37,53
